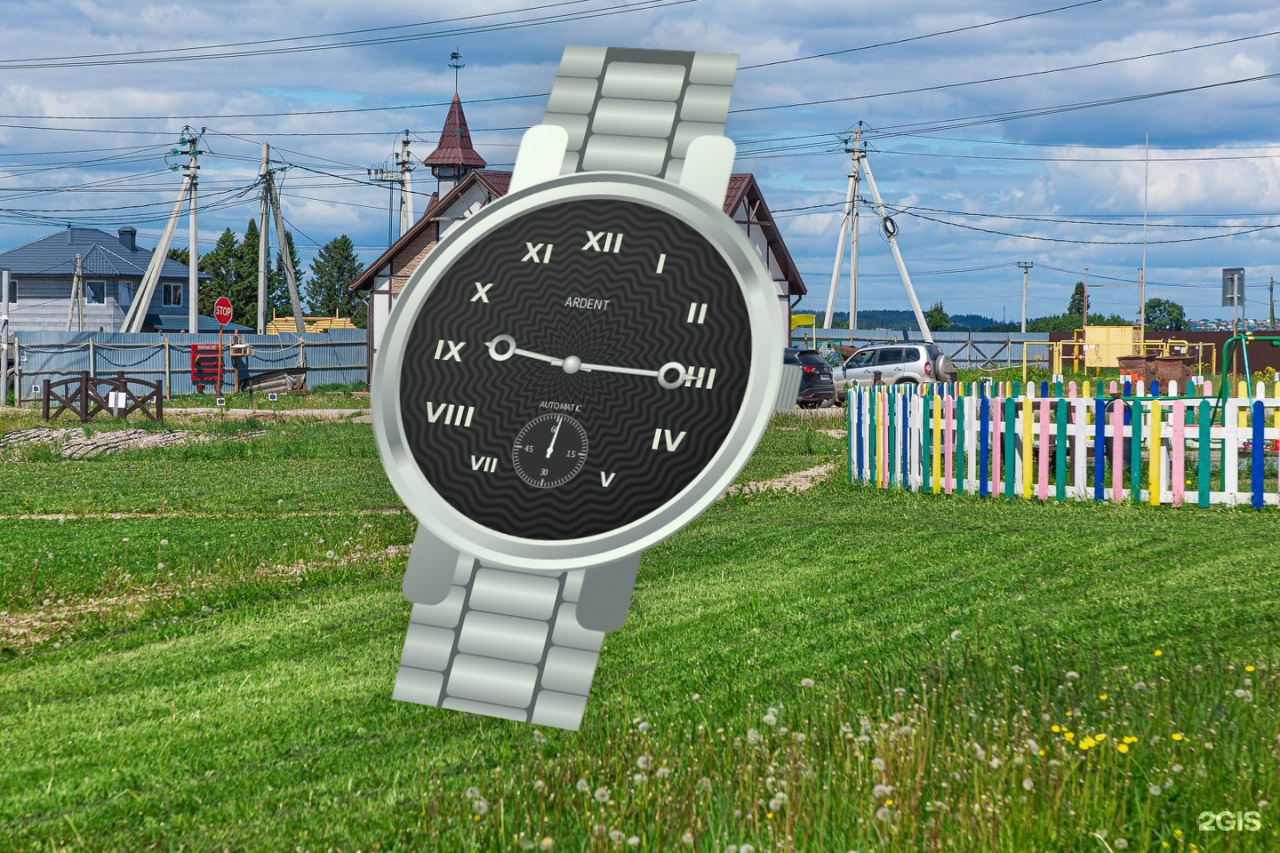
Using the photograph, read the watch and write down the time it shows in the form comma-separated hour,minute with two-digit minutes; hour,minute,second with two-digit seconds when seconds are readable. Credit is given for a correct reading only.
9,15,01
